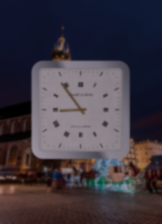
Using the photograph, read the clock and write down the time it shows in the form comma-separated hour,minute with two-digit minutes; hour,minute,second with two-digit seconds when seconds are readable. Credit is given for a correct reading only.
8,54
